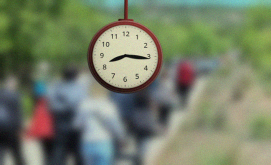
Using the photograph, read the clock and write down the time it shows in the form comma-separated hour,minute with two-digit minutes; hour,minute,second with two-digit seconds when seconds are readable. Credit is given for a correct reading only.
8,16
